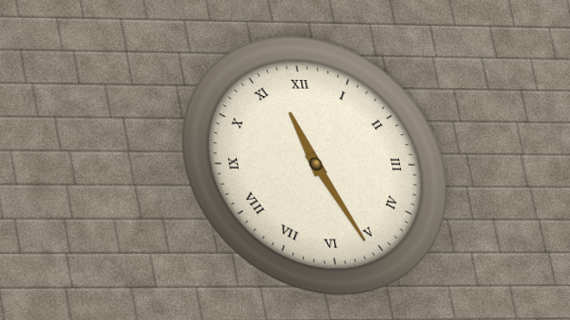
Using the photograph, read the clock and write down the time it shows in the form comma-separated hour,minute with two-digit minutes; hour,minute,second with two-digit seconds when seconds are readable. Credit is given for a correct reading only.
11,26
